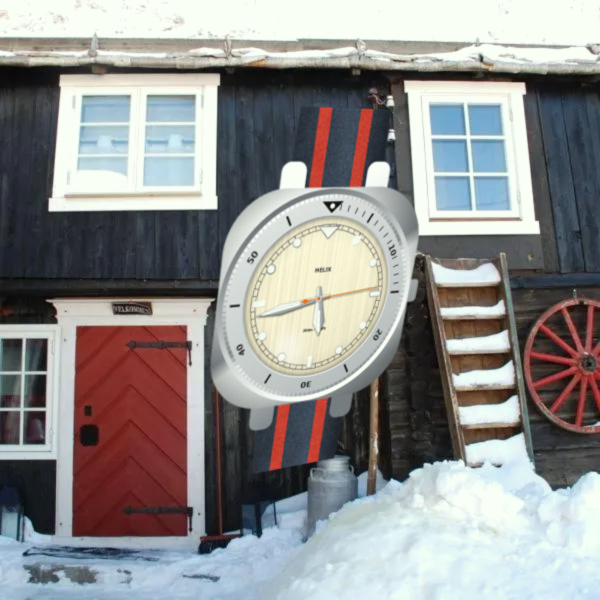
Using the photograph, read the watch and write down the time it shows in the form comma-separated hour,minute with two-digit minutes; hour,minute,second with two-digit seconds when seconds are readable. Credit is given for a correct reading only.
5,43,14
